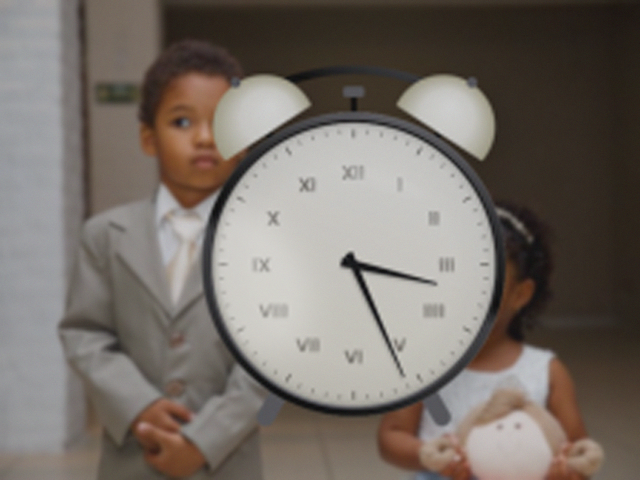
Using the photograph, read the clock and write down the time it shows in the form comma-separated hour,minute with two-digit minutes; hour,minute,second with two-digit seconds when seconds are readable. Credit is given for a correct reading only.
3,26
